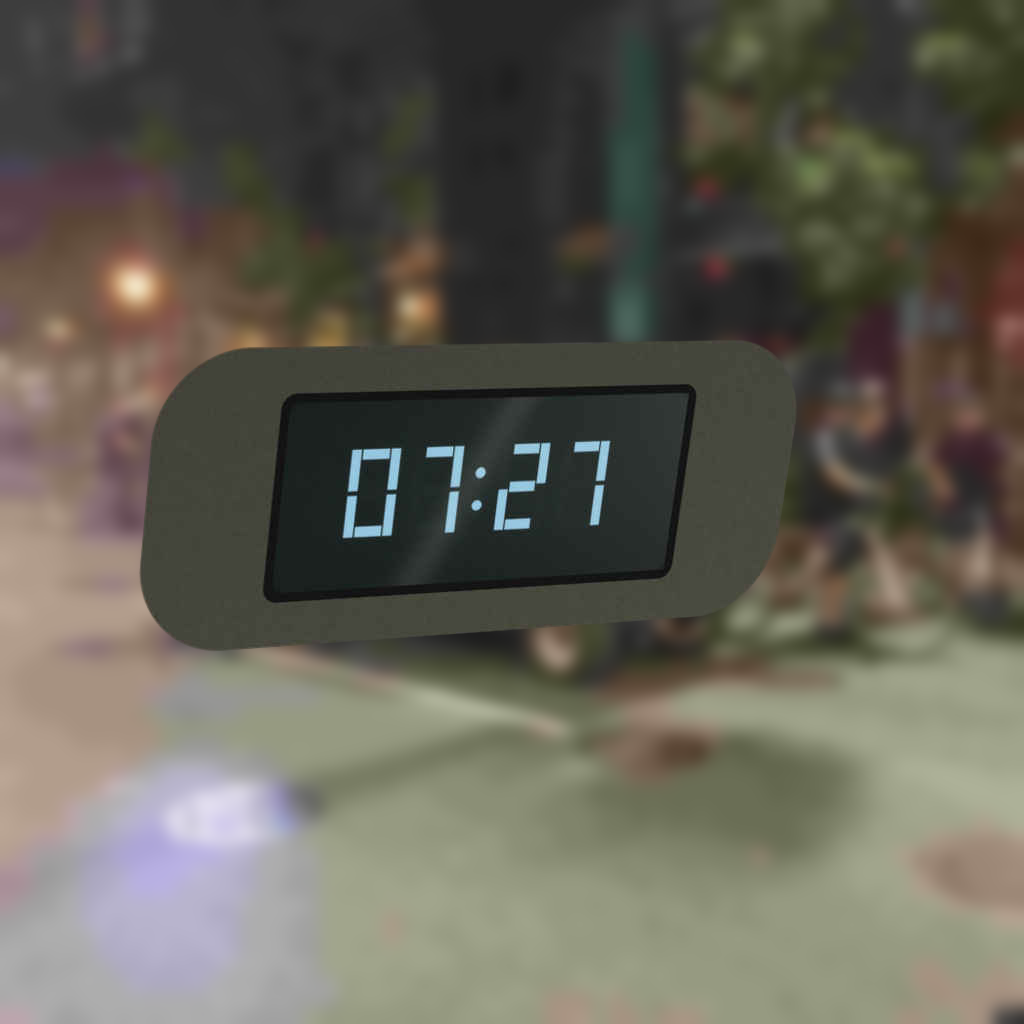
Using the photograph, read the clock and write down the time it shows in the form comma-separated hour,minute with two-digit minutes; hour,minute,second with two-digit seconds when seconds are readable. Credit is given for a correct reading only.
7,27
